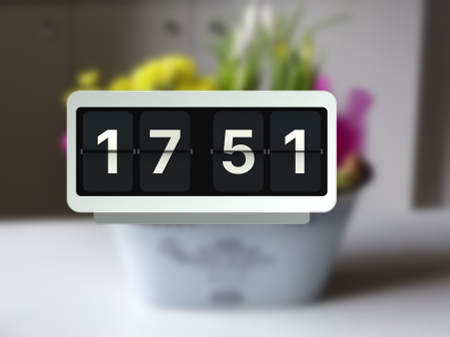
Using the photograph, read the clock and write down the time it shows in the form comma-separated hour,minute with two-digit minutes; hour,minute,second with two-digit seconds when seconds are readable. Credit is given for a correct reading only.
17,51
